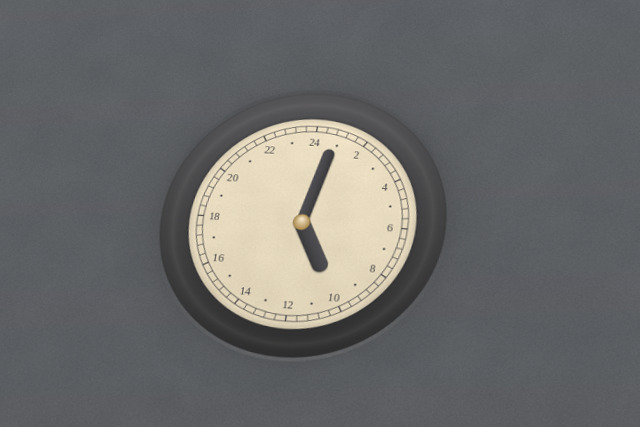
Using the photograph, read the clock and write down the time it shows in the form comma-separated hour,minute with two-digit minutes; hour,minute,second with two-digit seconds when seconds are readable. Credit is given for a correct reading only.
10,02
